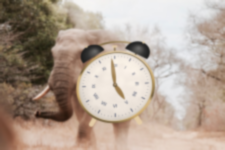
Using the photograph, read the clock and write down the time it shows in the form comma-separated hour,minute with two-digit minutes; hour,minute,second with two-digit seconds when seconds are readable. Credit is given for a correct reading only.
4,59
